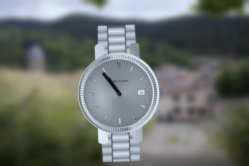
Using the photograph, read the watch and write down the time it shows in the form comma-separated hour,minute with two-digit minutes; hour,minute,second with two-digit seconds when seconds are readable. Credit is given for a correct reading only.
10,54
